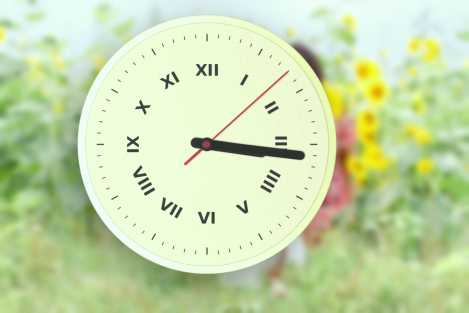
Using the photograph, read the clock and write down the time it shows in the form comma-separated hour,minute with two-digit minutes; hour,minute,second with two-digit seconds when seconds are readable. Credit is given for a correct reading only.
3,16,08
